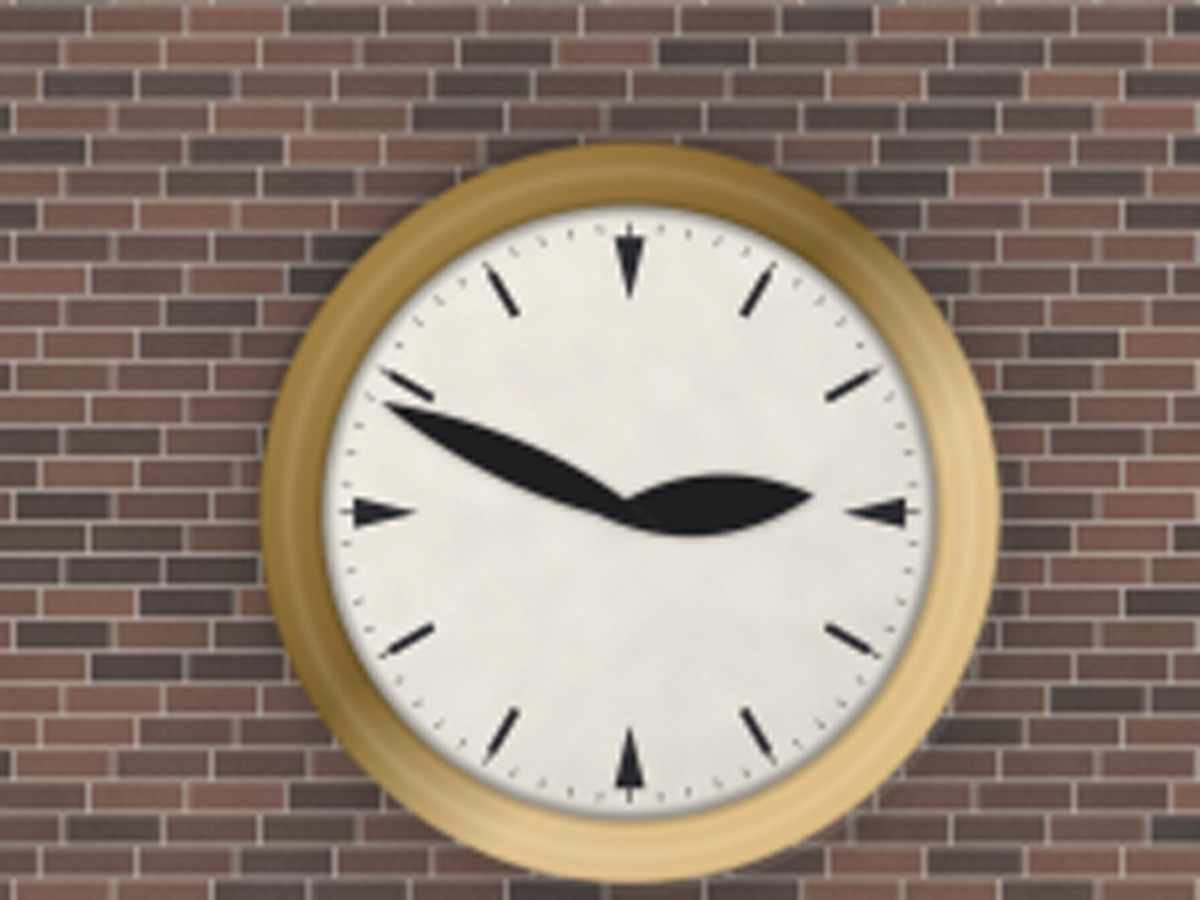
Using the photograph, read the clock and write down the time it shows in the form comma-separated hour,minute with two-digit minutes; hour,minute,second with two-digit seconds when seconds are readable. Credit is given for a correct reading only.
2,49
